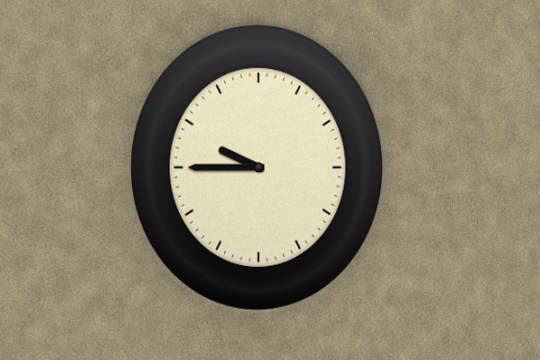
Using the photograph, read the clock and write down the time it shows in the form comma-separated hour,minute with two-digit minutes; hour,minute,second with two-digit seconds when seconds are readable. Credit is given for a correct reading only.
9,45
